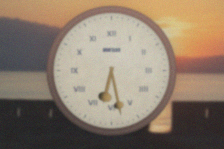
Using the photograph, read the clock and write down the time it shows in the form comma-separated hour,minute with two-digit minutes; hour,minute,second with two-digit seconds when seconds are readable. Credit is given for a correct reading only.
6,28
